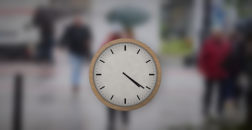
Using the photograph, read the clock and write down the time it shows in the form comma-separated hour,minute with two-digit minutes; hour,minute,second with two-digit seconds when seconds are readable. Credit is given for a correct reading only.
4,21
